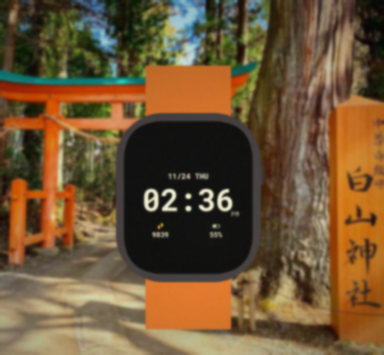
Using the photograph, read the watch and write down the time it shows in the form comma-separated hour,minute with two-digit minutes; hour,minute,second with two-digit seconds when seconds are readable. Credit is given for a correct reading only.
2,36
